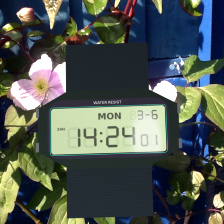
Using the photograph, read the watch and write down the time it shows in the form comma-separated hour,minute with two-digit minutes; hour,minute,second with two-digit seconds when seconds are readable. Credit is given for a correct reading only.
14,24,01
